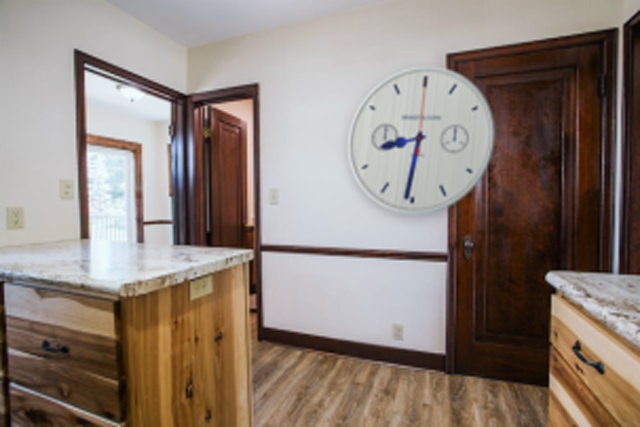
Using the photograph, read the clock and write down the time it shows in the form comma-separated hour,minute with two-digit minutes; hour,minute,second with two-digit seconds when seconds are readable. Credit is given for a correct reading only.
8,31
